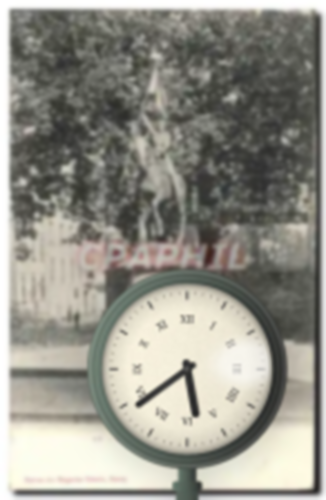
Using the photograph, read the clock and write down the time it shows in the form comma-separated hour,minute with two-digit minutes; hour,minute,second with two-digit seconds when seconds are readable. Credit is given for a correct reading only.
5,39
